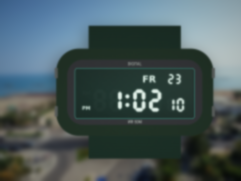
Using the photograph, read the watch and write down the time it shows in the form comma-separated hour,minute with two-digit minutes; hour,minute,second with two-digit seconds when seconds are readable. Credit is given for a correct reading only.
1,02,10
